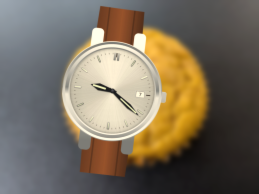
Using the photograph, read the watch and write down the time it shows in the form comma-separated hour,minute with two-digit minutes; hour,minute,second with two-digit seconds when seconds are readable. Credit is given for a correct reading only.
9,21
